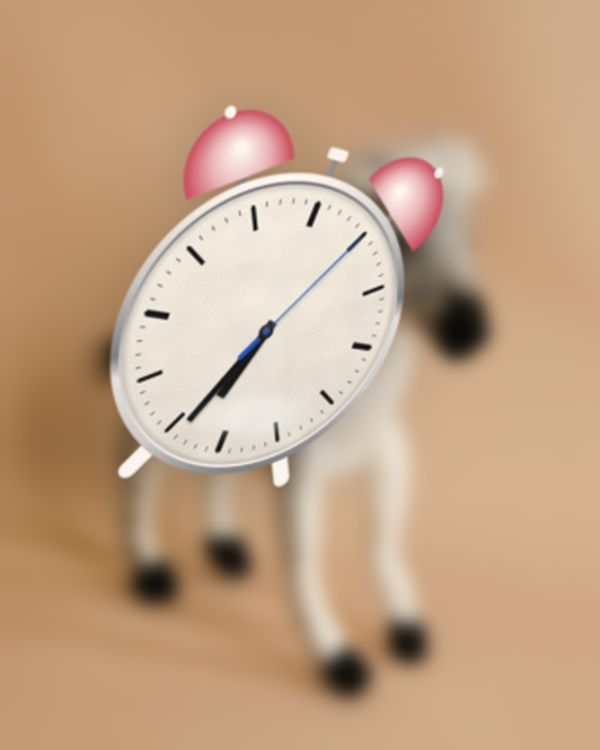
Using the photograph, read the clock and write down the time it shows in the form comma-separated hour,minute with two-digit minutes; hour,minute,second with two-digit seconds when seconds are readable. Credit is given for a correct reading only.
6,34,05
